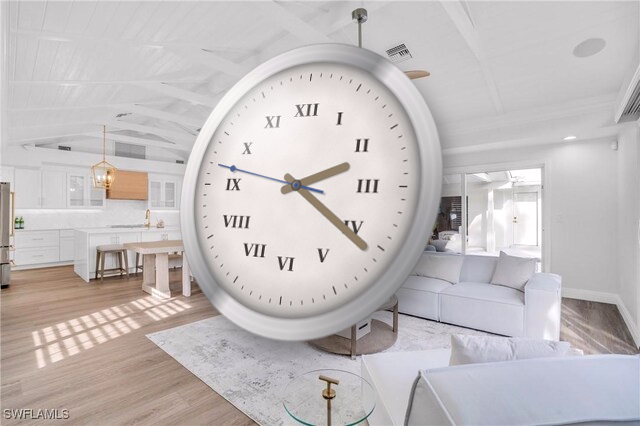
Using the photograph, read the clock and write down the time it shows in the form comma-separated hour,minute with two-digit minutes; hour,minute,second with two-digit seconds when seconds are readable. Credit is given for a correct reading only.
2,20,47
